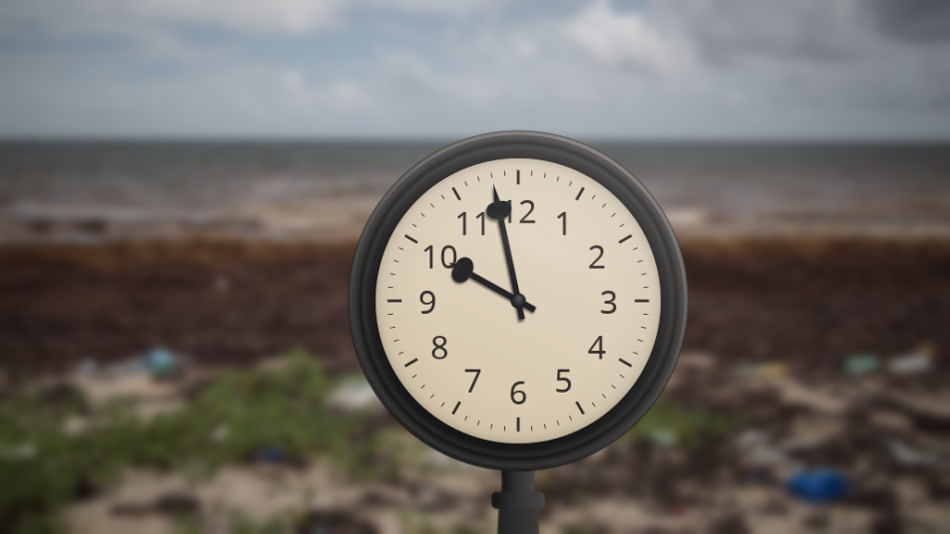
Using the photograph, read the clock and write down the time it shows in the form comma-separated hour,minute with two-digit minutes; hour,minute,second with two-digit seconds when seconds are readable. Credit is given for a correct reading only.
9,58
